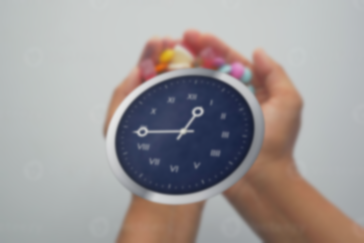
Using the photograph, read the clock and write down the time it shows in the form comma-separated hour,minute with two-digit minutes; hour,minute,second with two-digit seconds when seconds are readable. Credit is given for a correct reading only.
12,44
